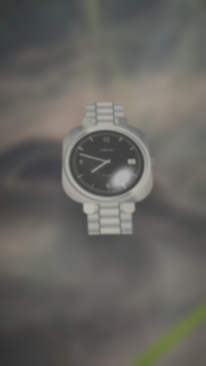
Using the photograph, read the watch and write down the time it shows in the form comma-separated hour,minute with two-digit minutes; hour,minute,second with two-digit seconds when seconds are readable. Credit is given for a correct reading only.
7,48
